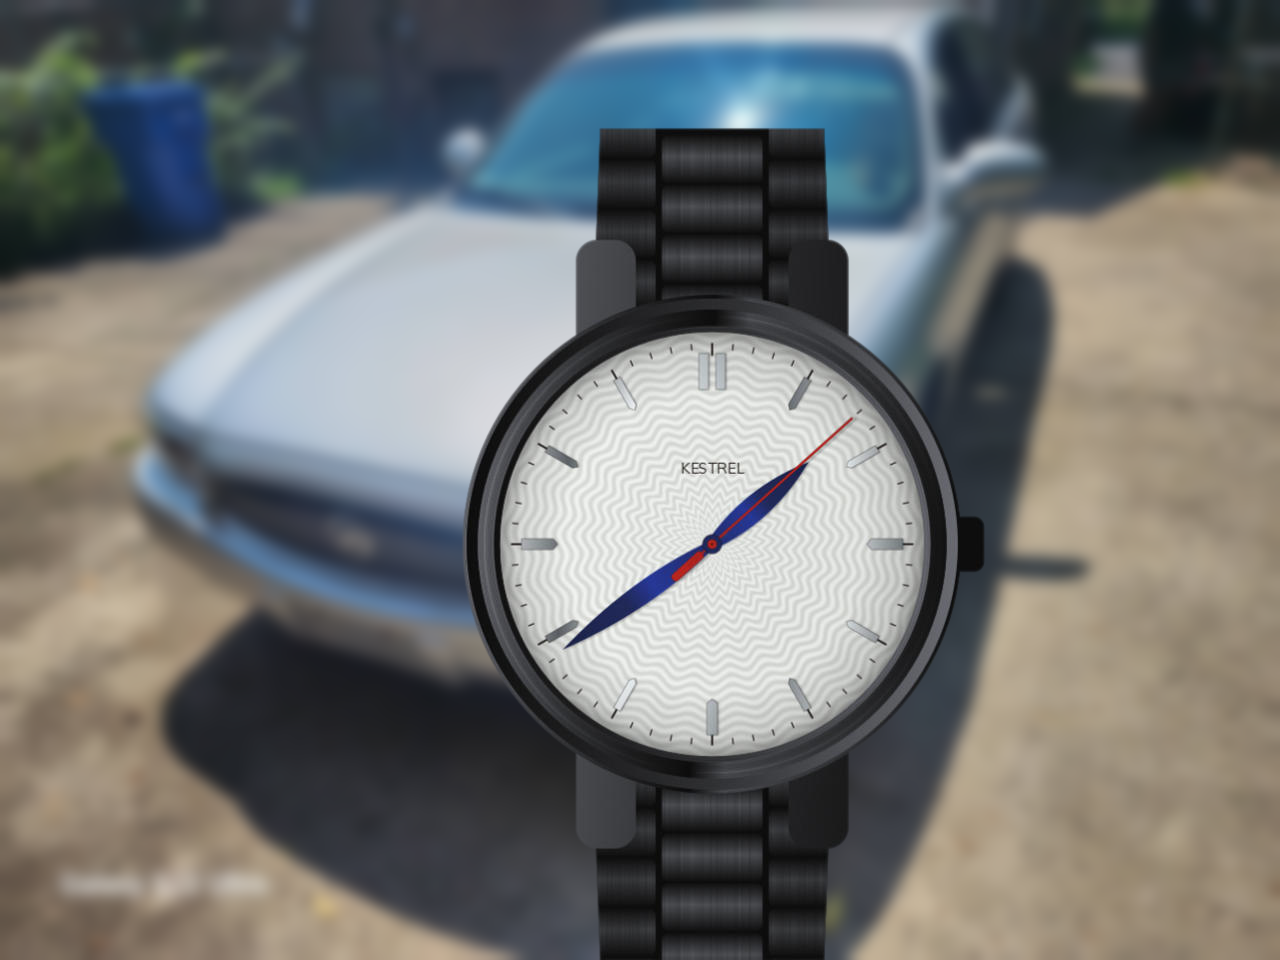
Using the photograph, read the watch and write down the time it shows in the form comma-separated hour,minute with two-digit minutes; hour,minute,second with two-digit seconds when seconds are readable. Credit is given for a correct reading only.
1,39,08
